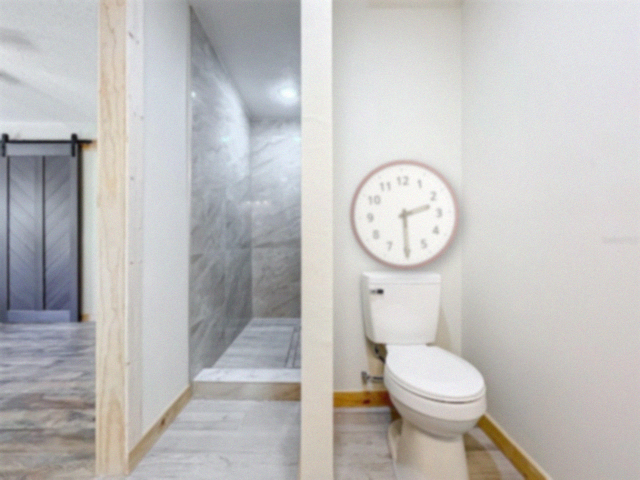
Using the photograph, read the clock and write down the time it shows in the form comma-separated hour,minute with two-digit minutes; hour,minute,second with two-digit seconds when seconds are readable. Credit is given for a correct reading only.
2,30
